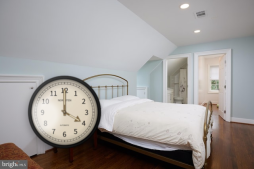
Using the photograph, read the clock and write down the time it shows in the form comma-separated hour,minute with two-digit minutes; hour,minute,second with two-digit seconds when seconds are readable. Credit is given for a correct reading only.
4,00
